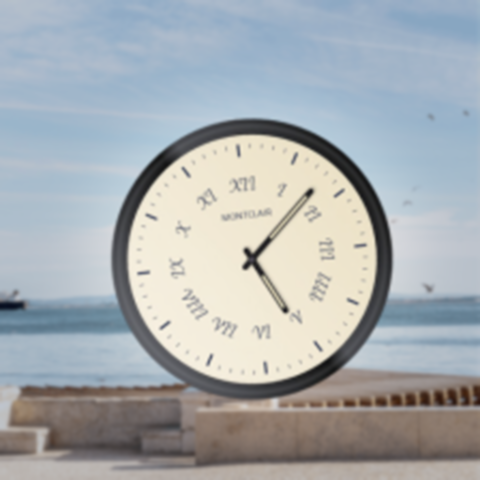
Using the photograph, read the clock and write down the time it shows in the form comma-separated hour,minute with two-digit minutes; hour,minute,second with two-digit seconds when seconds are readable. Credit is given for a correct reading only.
5,08
